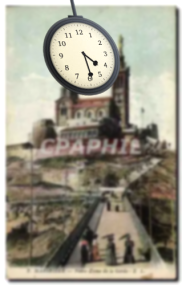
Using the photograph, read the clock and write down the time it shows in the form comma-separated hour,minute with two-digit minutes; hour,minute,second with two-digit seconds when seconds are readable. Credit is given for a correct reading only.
4,29
